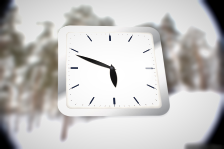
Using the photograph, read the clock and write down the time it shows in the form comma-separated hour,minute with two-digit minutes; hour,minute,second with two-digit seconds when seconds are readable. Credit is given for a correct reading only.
5,49
